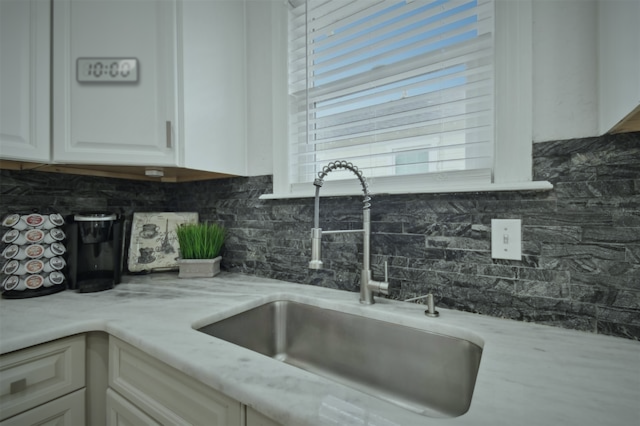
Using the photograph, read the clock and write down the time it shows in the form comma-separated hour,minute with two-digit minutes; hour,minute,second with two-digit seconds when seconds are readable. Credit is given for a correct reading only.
10,00
